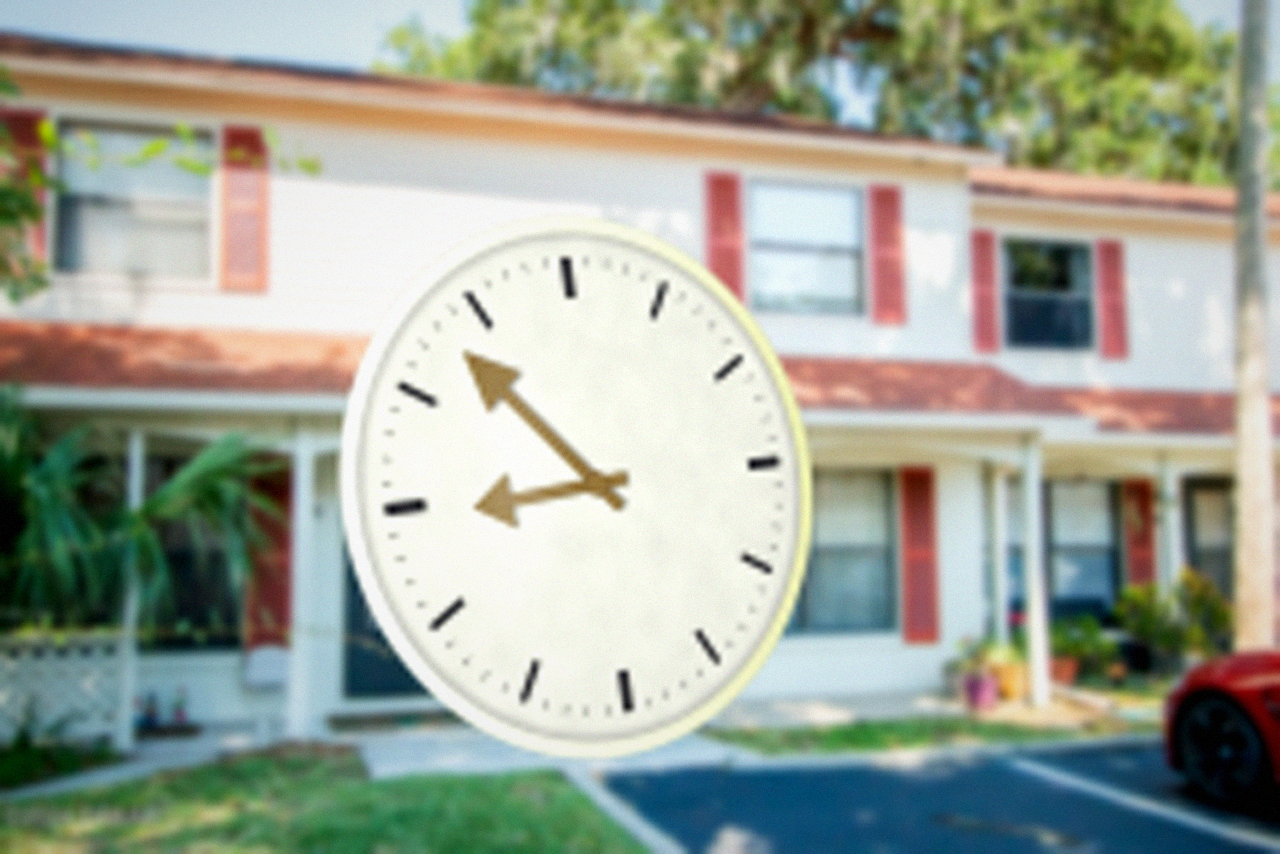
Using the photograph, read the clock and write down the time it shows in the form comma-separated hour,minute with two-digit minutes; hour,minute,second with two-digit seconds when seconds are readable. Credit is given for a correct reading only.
8,53
